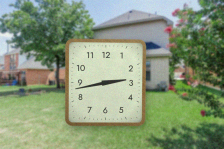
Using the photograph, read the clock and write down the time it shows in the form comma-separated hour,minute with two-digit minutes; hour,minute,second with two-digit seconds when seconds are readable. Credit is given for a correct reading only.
2,43
